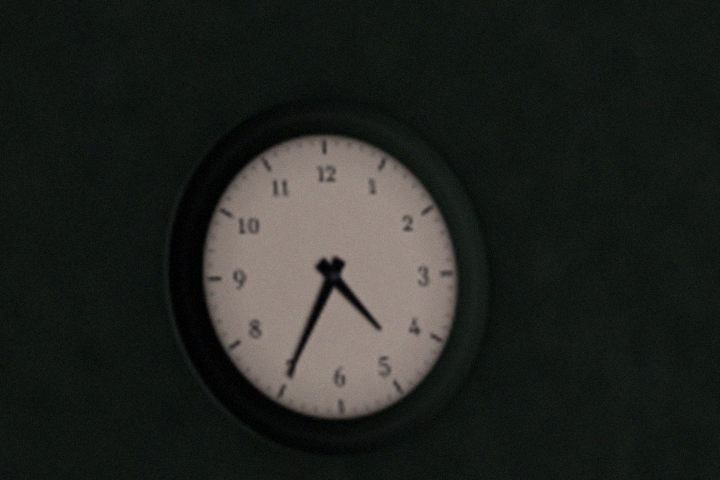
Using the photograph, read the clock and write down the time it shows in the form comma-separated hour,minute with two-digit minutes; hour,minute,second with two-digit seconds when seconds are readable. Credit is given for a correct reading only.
4,35
